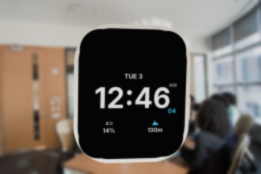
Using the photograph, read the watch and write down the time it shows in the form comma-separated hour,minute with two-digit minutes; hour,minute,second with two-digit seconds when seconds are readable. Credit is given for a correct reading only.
12,46
